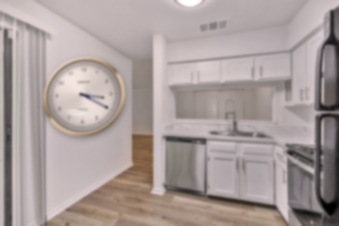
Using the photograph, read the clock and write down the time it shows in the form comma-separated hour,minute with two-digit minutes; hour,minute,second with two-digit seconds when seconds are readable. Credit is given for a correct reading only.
3,20
